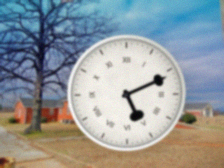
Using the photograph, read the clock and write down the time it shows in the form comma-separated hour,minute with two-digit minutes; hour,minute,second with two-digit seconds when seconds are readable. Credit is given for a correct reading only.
5,11
